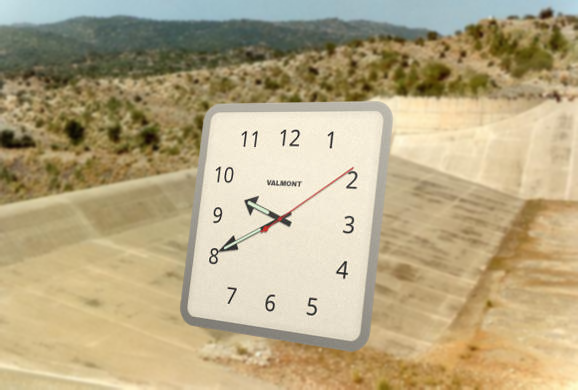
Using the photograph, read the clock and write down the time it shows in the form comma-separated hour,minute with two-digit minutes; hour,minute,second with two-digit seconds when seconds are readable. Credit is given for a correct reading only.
9,40,09
